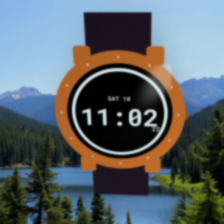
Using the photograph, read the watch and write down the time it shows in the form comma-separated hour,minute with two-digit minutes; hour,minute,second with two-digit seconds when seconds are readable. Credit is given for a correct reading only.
11,02
